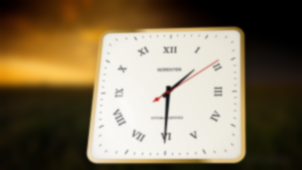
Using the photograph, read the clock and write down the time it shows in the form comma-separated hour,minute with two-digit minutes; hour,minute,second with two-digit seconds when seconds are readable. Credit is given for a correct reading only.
1,30,09
